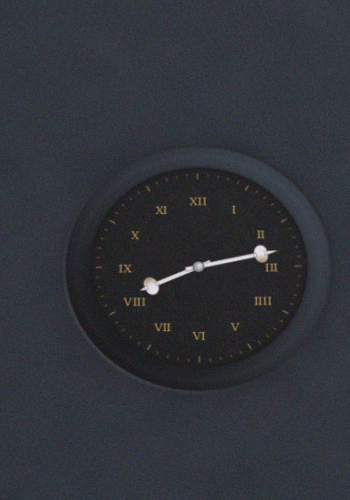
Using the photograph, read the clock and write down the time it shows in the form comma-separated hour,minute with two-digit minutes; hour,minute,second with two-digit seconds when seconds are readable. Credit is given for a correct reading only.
8,13
